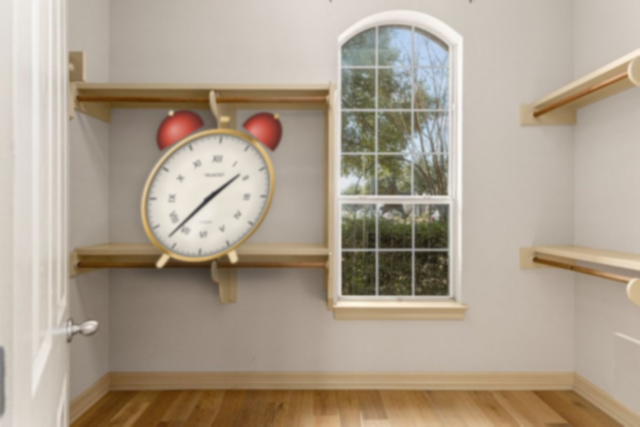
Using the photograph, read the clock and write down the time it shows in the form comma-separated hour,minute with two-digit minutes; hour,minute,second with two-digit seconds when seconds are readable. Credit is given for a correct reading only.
1,37
